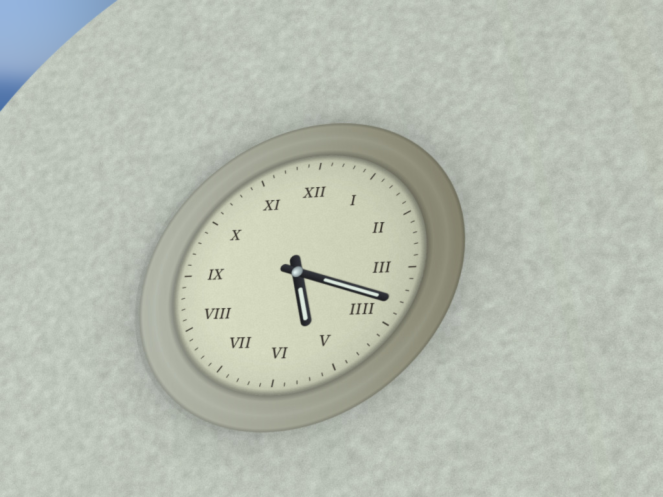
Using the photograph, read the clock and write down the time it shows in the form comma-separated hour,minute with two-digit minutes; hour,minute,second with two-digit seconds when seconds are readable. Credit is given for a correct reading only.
5,18
